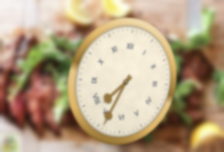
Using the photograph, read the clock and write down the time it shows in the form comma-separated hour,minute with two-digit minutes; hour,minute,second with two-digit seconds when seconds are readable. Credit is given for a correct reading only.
7,34
